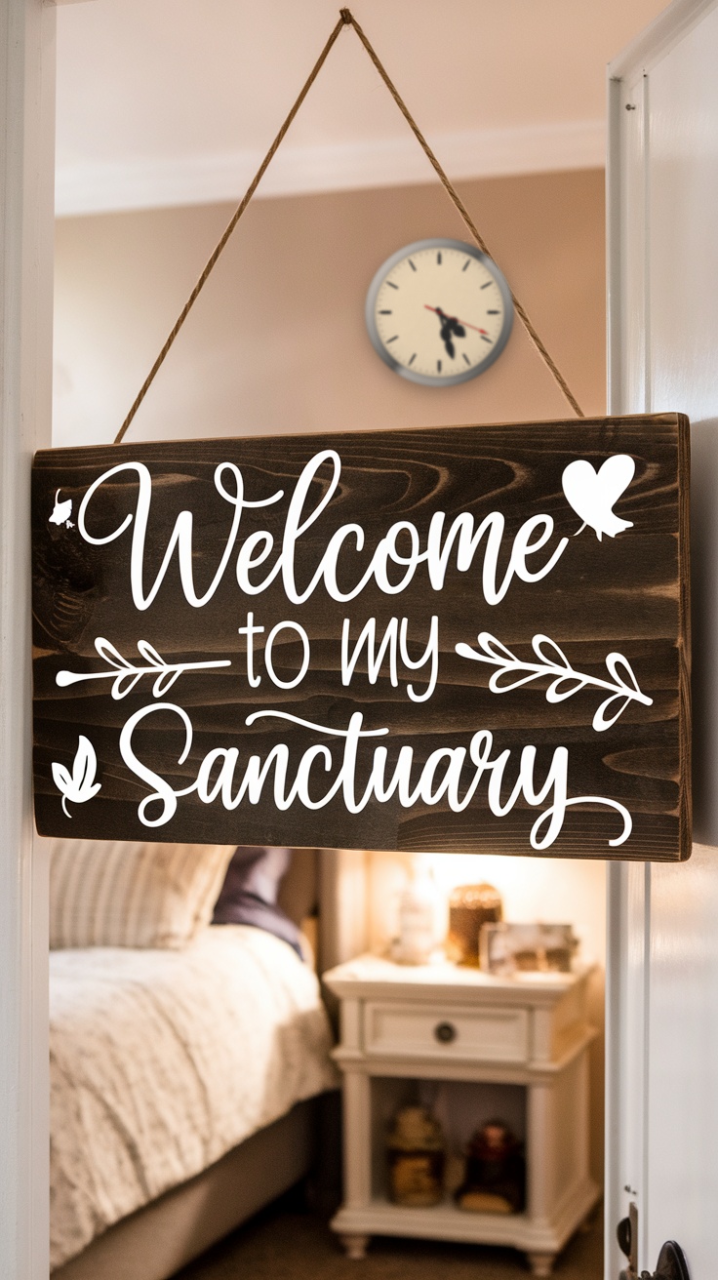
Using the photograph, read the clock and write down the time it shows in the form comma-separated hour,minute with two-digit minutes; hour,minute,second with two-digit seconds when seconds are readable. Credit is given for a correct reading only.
4,27,19
